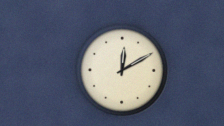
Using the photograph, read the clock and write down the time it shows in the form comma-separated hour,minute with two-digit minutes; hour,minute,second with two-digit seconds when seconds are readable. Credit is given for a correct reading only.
12,10
